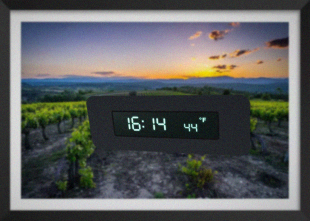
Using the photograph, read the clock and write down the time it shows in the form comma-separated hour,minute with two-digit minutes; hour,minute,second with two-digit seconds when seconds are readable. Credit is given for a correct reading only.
16,14
